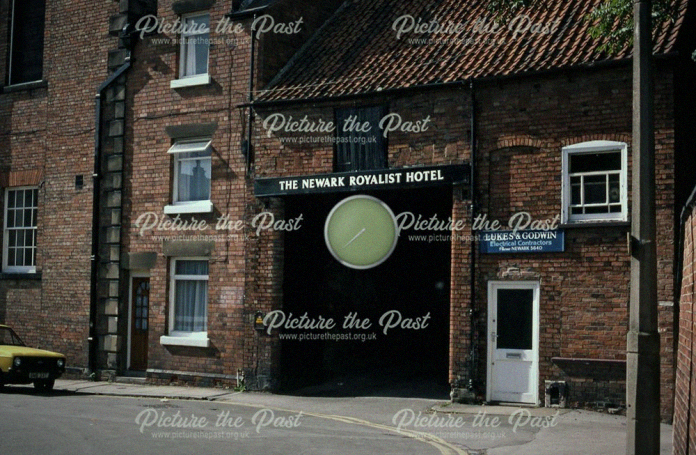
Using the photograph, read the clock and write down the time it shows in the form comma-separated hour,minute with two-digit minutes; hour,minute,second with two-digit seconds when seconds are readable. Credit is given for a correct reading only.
7,38
